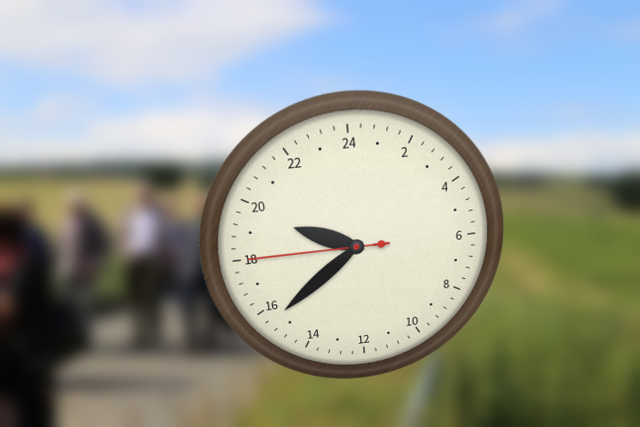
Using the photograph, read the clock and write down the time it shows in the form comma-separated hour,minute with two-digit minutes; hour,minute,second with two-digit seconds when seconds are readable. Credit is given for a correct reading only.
19,38,45
